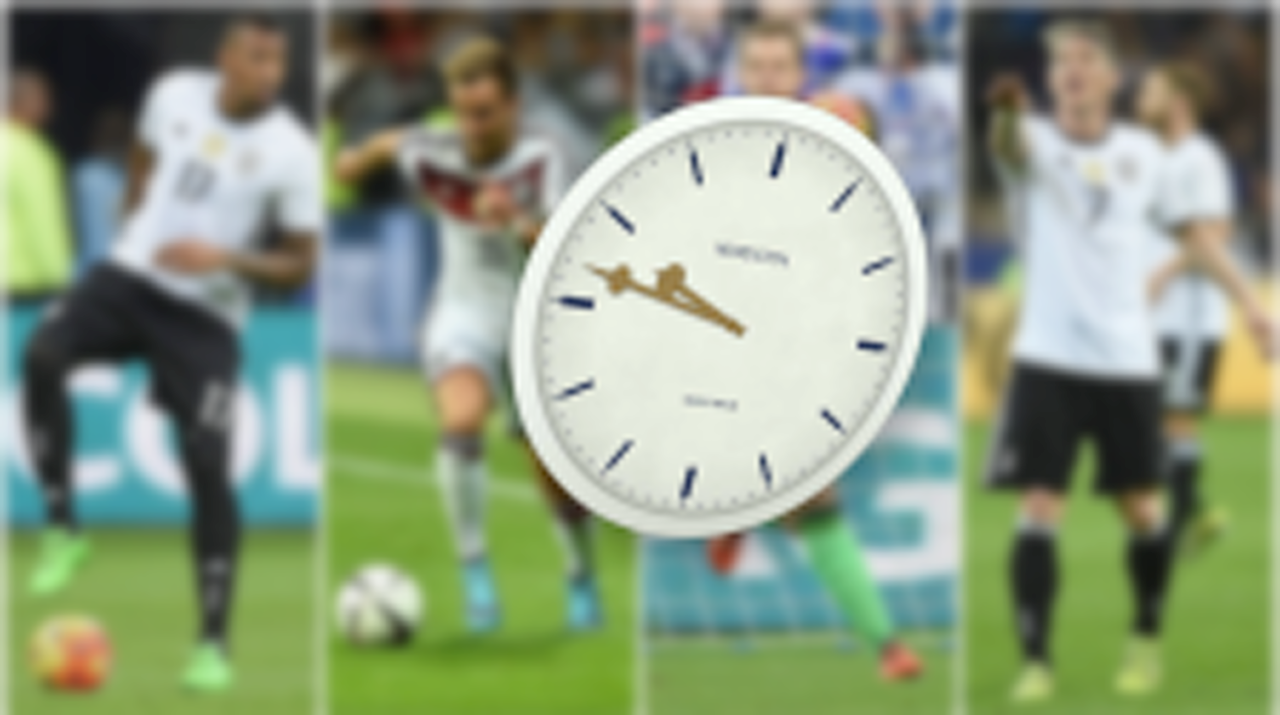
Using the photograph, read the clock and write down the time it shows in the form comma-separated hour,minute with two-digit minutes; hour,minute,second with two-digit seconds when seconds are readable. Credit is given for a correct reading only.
9,47
